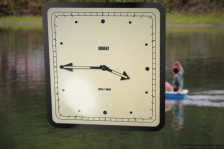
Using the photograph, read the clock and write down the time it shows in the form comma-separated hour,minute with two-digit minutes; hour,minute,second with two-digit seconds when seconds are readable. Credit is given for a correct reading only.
3,45
